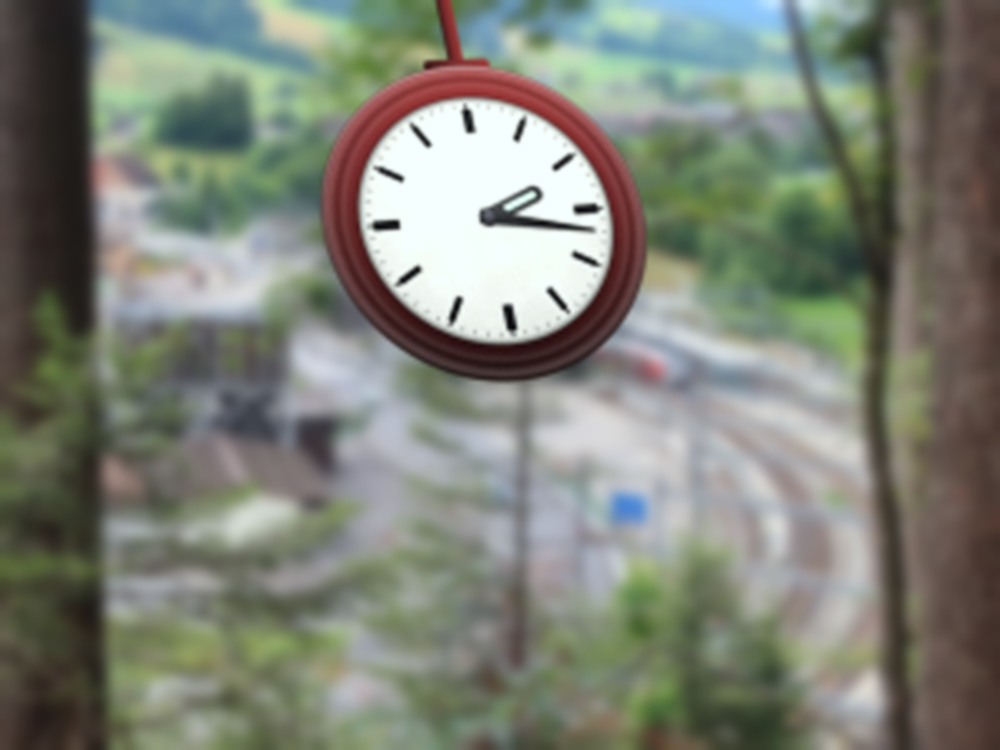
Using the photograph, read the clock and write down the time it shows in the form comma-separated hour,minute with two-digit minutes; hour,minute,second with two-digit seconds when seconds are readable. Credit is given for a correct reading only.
2,17
